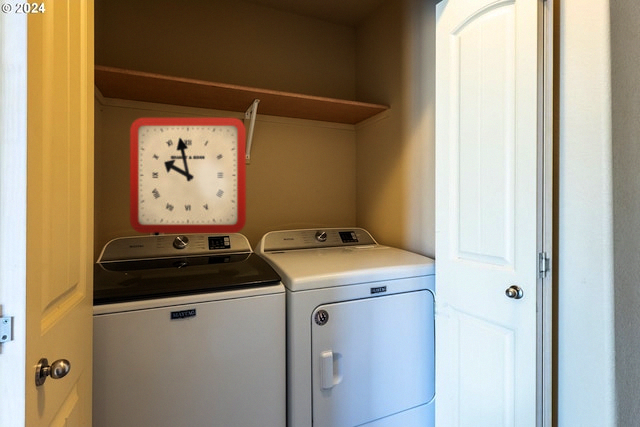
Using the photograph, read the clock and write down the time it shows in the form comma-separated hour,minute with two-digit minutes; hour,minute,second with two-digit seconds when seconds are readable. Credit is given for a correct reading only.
9,58
